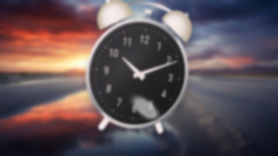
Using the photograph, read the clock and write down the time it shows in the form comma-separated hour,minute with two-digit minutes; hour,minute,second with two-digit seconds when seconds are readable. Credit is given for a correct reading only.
10,11
